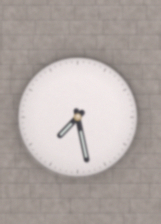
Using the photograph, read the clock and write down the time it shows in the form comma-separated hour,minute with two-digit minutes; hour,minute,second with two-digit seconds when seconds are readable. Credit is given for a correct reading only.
7,28
